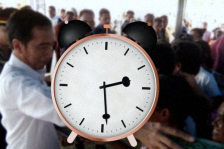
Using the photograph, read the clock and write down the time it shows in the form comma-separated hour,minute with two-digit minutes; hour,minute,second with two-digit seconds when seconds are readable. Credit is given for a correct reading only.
2,29
